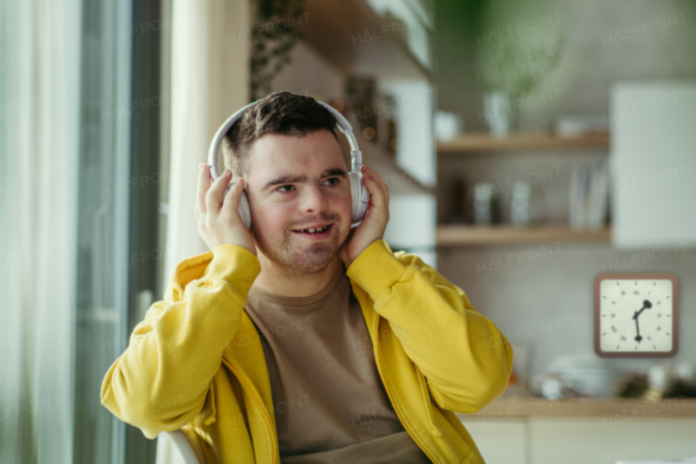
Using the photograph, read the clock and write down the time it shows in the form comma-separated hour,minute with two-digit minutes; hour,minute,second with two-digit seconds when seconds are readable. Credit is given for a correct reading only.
1,29
